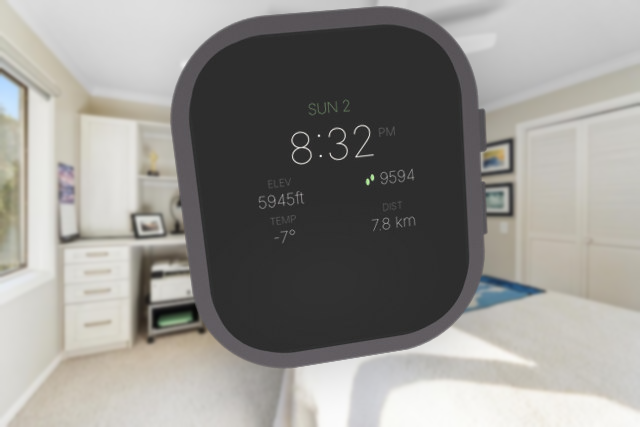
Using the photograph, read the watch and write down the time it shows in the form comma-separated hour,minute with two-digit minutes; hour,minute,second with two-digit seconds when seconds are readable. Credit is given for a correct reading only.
8,32
